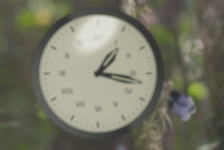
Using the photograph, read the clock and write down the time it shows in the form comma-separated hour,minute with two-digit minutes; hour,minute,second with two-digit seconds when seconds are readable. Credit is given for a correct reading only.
1,17
